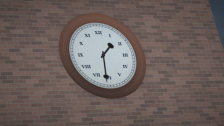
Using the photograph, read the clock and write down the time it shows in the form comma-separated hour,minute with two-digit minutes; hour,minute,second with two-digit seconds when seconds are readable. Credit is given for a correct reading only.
1,31
